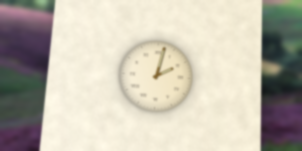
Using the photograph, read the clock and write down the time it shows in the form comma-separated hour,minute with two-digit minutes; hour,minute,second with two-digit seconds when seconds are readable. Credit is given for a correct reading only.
2,02
